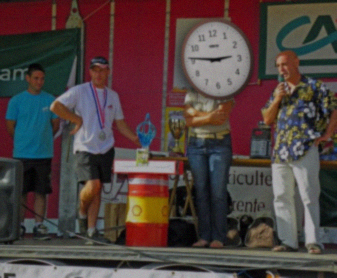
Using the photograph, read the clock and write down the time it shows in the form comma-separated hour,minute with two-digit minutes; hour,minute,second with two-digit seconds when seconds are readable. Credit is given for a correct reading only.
2,46
